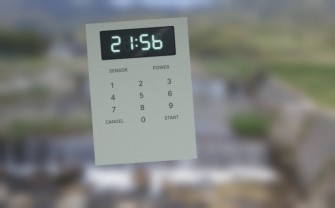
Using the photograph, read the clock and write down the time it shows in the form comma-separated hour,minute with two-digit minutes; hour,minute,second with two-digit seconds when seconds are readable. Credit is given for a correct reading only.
21,56
